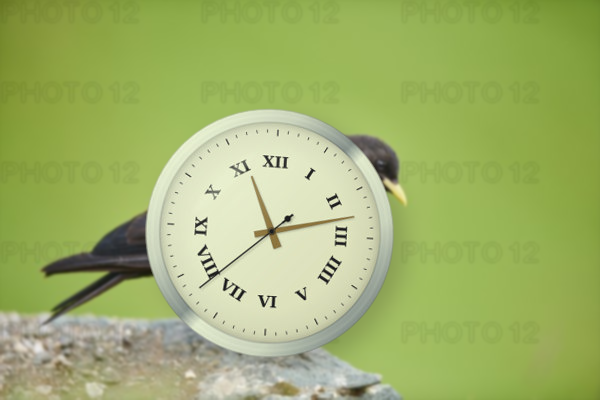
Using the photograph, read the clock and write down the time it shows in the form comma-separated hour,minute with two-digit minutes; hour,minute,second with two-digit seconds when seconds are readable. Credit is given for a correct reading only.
11,12,38
